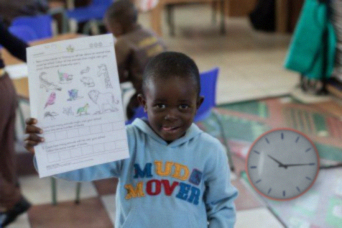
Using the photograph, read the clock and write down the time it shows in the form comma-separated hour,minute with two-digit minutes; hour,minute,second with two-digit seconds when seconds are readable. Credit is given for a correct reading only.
10,15
